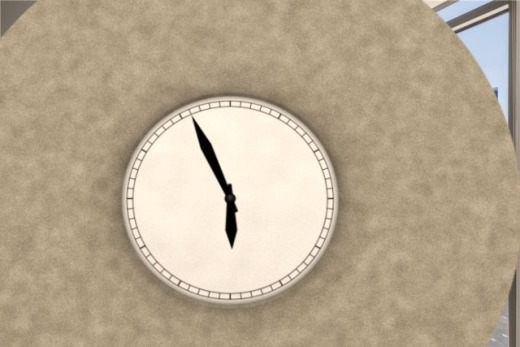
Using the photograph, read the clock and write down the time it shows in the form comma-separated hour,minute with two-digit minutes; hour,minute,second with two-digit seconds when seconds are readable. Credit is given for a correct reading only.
5,56
